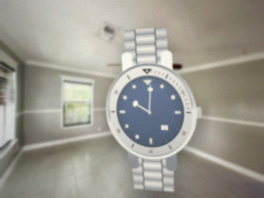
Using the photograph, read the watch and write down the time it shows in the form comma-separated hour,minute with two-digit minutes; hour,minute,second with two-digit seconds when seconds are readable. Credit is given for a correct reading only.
10,01
